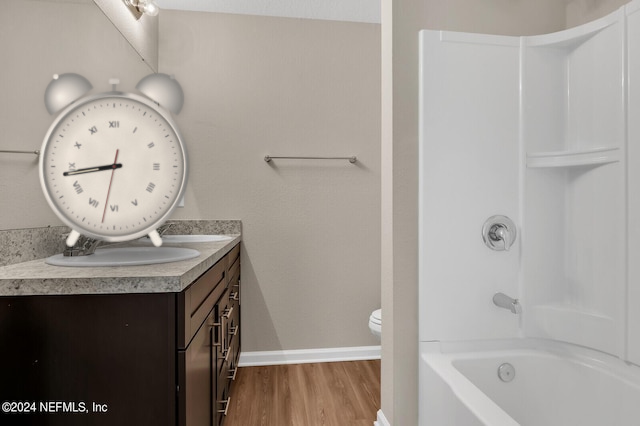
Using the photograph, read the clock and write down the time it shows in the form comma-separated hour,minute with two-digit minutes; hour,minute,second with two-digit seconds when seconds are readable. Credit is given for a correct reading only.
8,43,32
